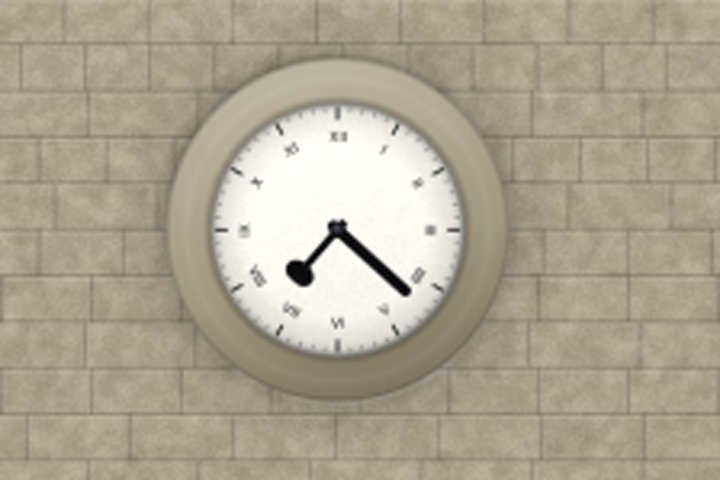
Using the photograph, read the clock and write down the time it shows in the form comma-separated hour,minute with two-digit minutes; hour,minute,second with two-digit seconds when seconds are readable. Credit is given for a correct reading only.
7,22
